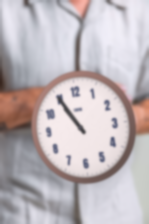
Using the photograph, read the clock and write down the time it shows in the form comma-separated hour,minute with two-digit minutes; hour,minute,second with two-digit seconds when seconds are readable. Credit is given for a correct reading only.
10,55
